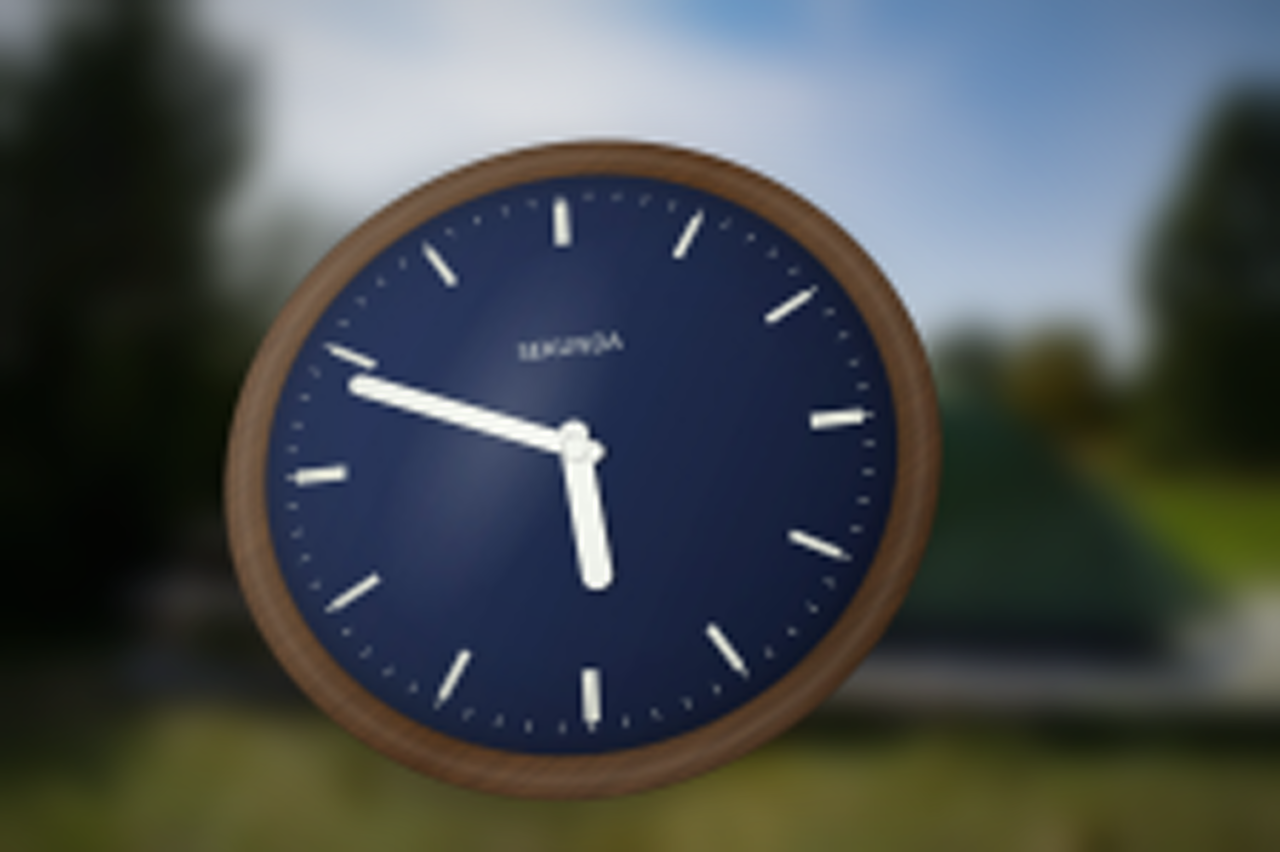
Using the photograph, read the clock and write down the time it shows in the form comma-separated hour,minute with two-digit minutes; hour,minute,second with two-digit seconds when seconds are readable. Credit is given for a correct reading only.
5,49
